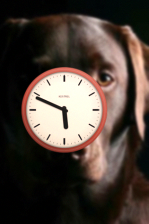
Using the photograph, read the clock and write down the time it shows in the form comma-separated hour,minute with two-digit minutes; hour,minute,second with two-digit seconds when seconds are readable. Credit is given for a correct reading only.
5,49
